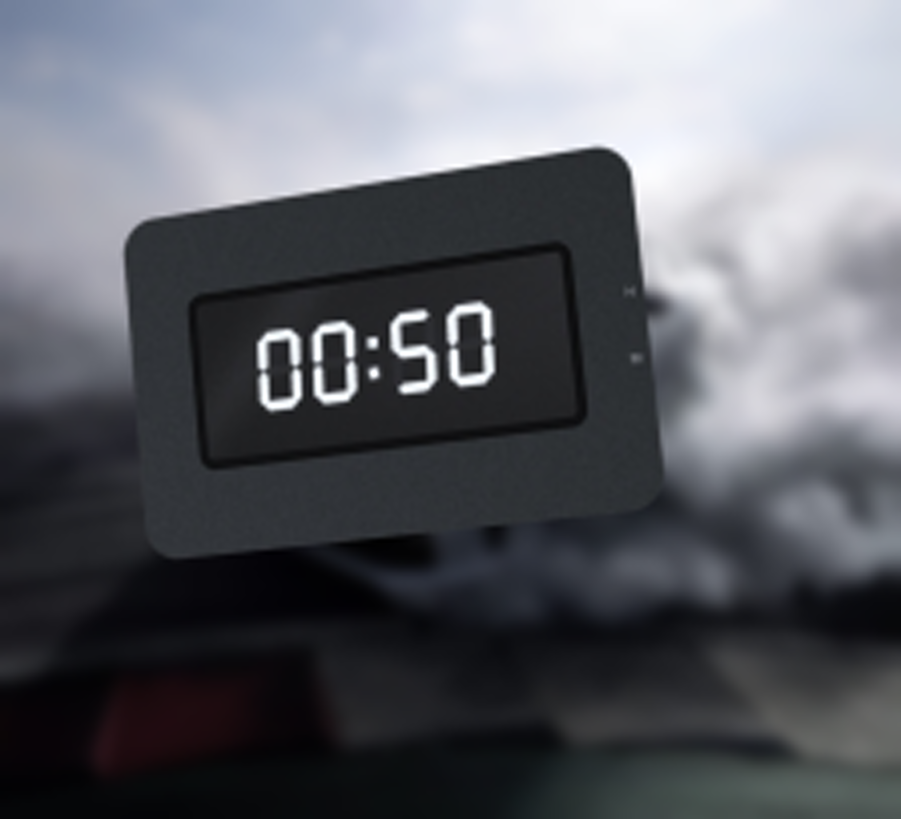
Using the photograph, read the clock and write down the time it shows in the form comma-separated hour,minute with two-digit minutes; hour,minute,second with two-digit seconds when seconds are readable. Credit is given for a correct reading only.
0,50
